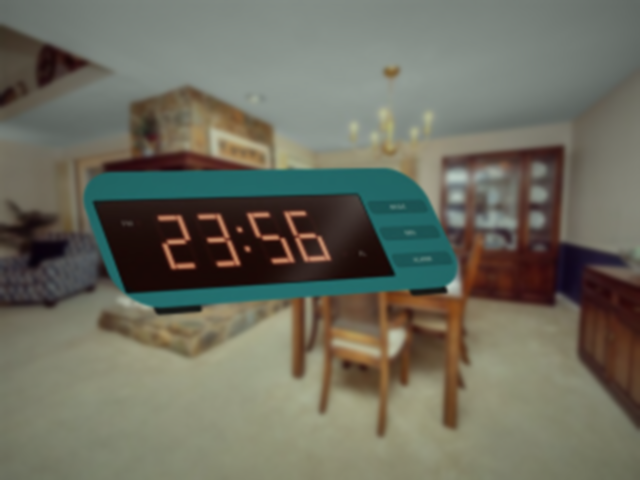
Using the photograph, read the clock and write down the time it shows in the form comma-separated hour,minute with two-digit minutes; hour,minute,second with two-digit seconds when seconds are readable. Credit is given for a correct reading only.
23,56
